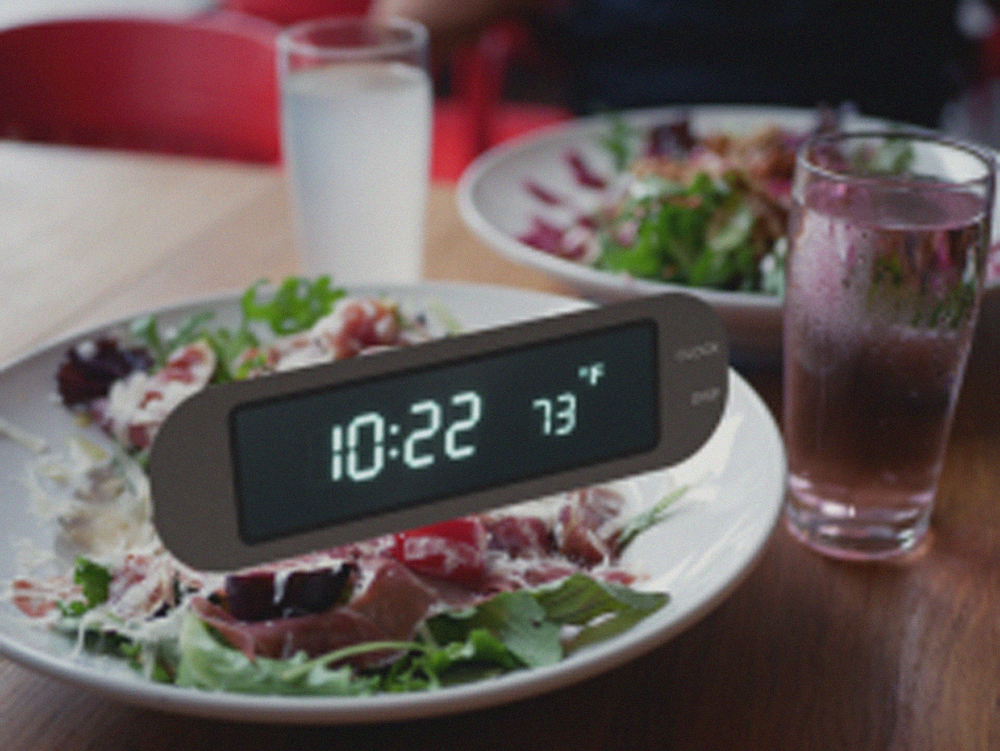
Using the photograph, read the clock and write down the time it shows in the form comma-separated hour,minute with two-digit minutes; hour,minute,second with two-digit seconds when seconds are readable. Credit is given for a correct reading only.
10,22
